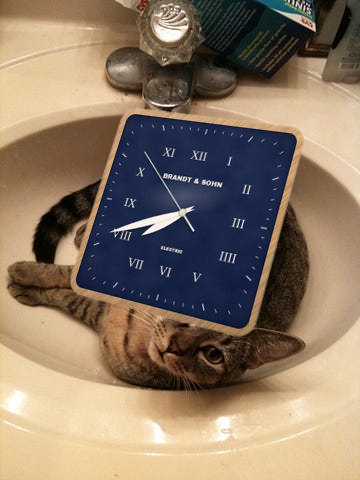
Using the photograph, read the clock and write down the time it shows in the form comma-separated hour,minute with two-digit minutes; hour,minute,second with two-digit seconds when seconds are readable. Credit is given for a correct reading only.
7,40,52
